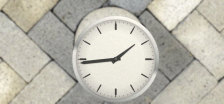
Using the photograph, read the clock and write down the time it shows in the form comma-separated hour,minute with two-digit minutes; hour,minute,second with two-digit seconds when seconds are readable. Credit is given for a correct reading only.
1,44
